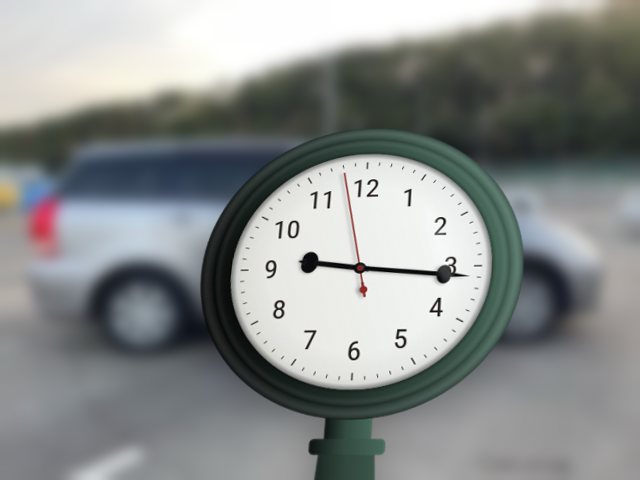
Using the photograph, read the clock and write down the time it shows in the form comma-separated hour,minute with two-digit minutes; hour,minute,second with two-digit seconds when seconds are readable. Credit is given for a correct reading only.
9,15,58
